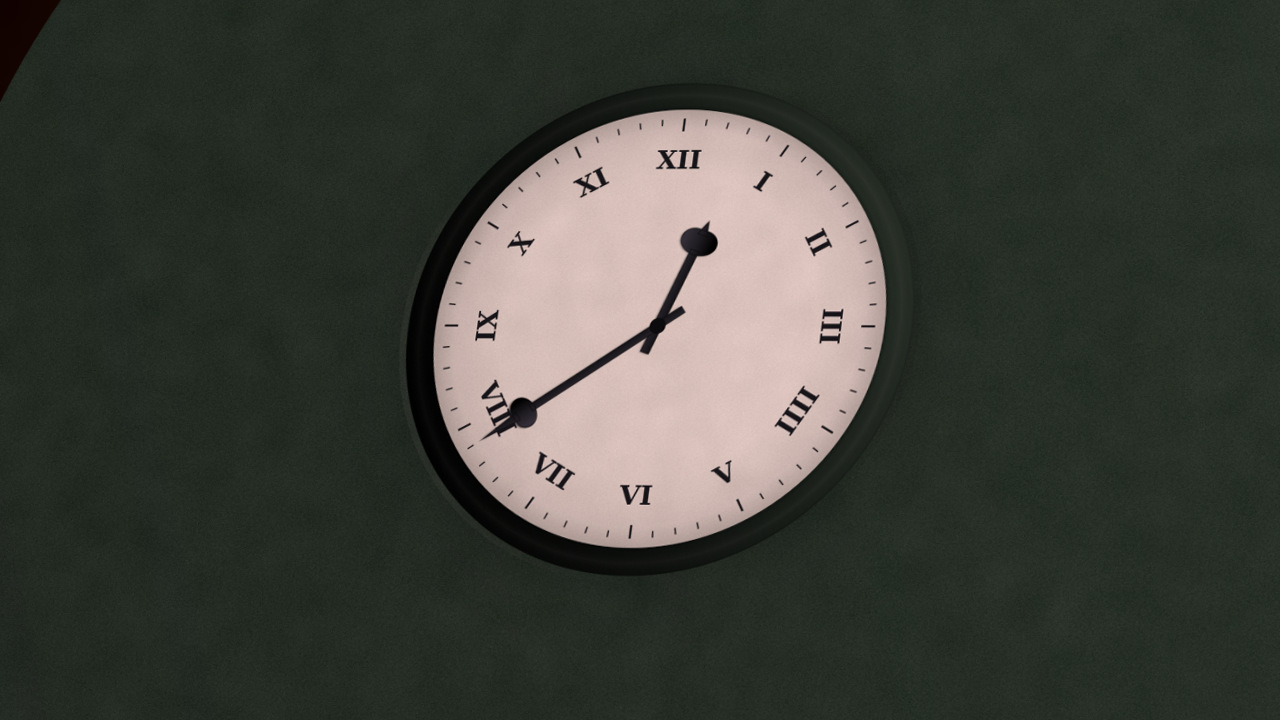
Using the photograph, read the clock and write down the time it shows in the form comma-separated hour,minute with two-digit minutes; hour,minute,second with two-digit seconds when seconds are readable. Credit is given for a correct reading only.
12,39
